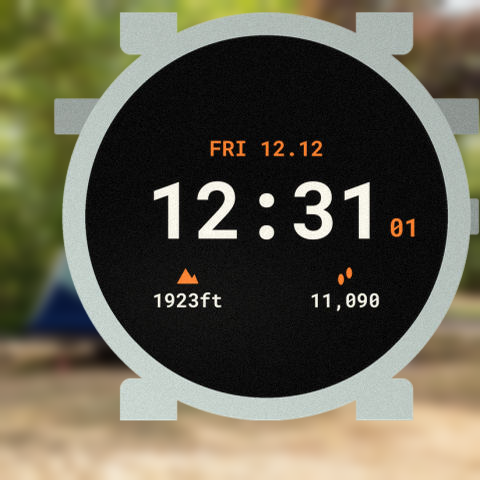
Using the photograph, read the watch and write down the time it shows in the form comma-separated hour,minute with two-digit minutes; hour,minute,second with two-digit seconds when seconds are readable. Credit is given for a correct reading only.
12,31,01
